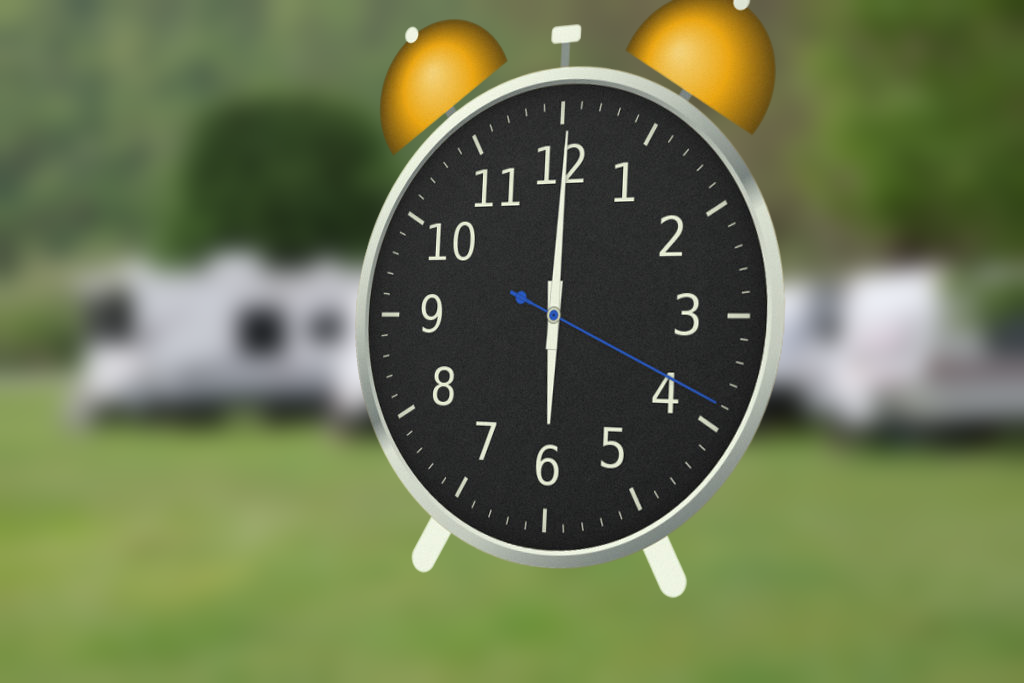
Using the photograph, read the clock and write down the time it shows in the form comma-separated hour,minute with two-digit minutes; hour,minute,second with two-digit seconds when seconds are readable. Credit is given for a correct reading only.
6,00,19
